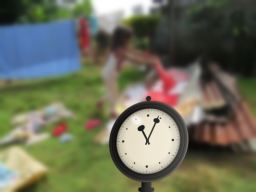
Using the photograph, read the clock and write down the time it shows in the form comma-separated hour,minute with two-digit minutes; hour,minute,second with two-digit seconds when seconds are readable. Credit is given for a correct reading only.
11,04
